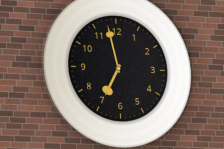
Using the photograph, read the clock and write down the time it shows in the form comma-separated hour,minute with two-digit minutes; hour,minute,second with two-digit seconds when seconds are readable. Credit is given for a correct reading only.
6,58
